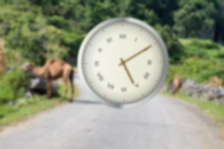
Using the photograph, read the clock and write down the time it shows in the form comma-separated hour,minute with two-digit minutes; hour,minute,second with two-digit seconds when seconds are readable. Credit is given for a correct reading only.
5,10
